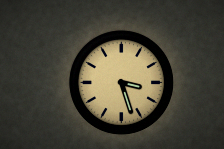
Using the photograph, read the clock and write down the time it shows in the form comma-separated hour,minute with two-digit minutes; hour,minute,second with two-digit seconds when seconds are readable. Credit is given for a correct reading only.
3,27
